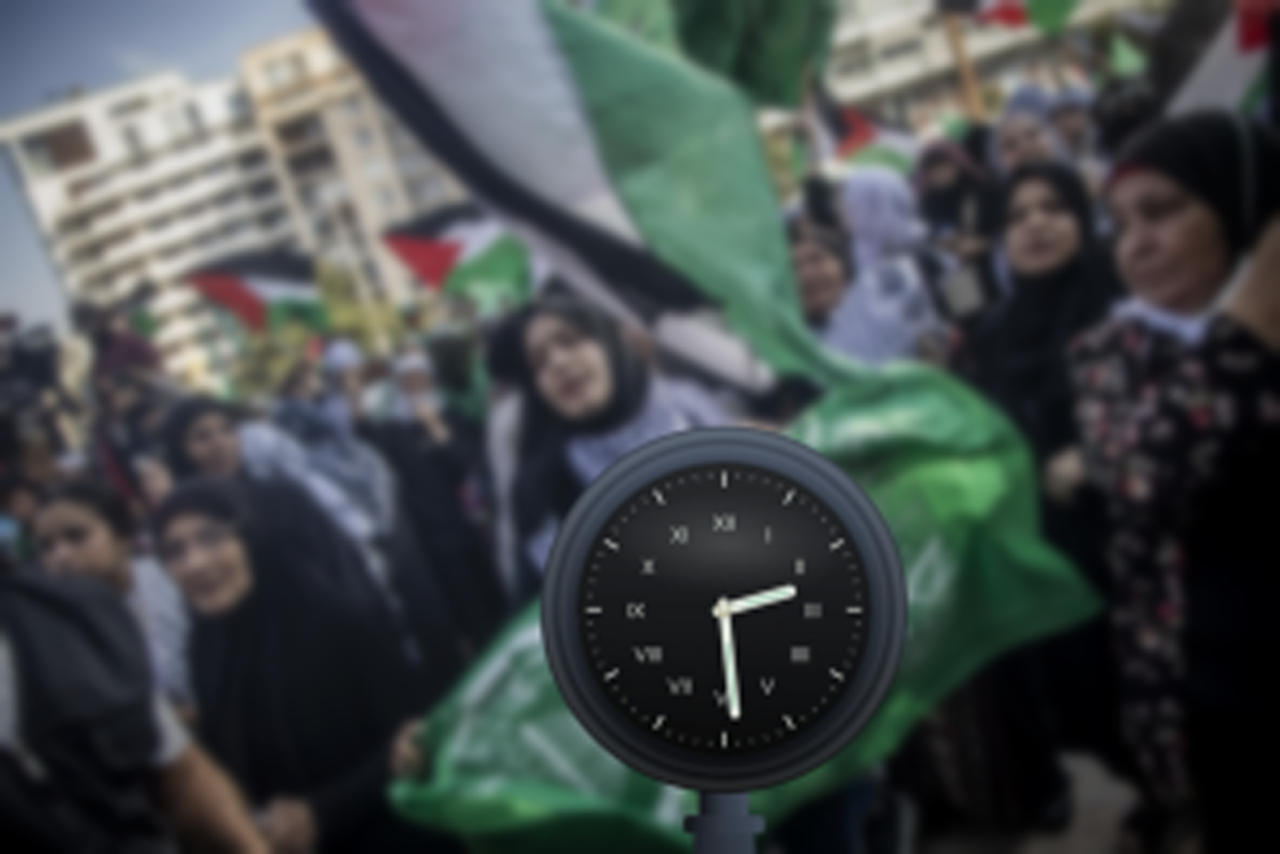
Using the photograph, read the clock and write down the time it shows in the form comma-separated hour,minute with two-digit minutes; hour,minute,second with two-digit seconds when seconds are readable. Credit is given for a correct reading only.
2,29
